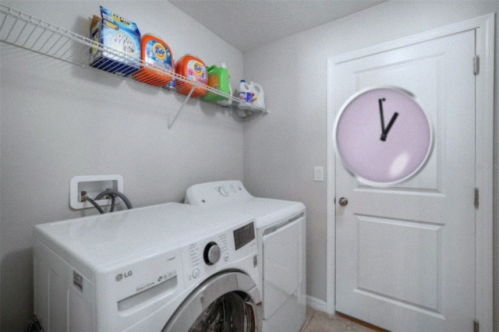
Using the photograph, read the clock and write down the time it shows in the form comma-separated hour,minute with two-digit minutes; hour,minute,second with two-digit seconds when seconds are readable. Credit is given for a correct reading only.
12,59
